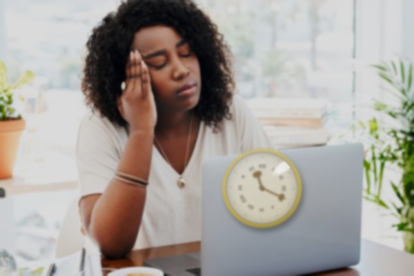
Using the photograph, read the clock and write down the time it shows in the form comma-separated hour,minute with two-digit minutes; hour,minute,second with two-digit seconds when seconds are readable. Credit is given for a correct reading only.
11,19
